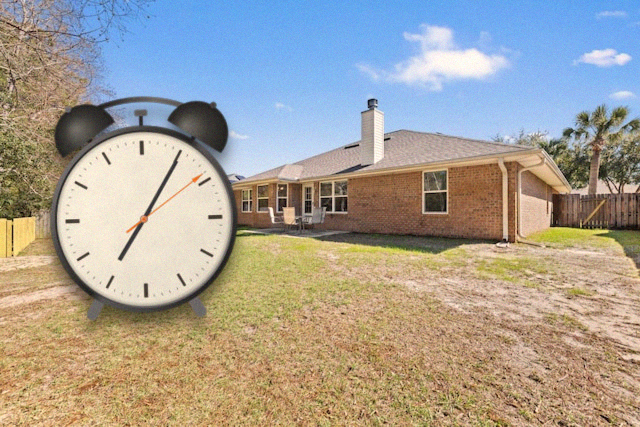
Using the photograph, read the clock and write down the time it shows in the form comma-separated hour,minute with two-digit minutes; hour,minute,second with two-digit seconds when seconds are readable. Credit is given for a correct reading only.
7,05,09
